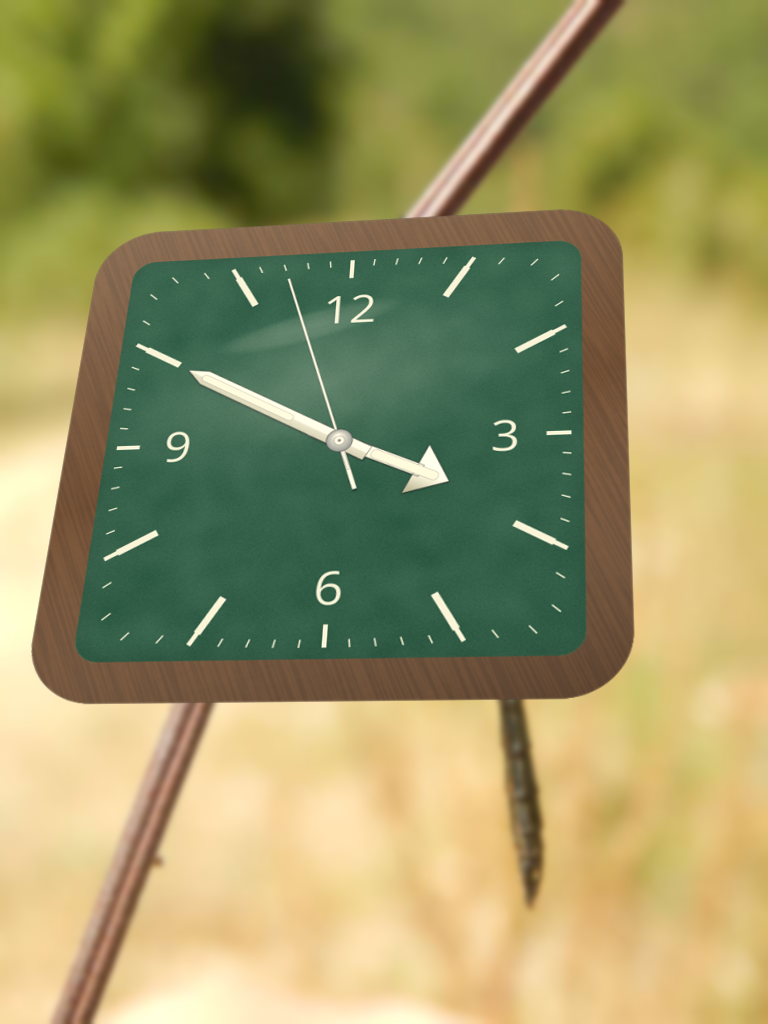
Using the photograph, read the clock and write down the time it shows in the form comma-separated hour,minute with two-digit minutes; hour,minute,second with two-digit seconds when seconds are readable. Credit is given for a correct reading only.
3,49,57
